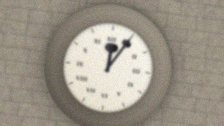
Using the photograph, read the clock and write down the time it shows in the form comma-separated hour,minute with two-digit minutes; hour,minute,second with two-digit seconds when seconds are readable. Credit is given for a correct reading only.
12,05
